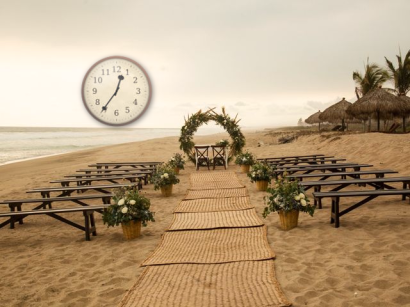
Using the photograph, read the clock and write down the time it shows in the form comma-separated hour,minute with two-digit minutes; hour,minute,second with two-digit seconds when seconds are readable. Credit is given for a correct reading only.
12,36
